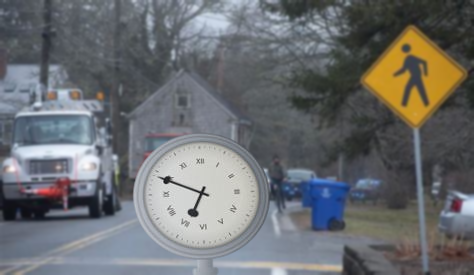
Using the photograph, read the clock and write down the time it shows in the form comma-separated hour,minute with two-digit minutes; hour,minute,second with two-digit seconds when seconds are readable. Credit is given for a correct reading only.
6,49
